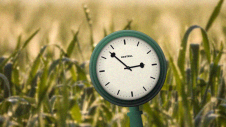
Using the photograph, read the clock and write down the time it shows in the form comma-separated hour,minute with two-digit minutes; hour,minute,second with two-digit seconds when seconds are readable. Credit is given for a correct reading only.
2,53
